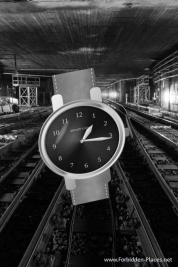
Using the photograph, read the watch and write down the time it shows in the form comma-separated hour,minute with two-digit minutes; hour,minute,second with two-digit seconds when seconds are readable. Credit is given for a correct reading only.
1,16
